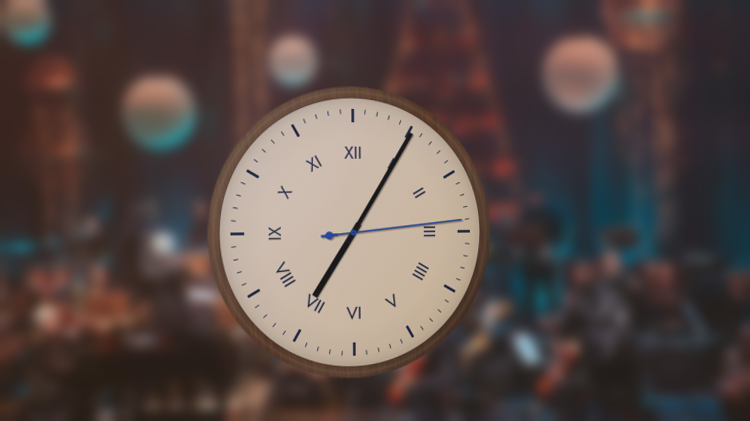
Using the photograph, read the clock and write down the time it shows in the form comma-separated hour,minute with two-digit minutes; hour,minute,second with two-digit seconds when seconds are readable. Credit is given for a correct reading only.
7,05,14
